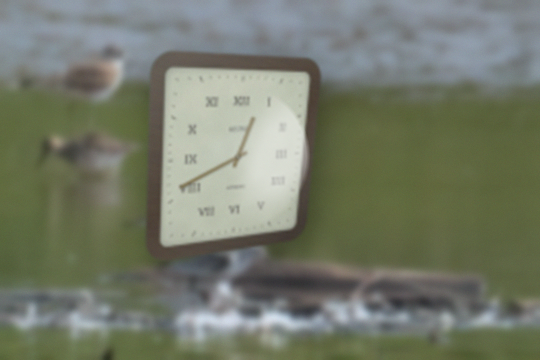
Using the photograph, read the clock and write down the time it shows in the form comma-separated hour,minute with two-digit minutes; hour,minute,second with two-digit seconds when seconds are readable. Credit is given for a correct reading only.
12,41
